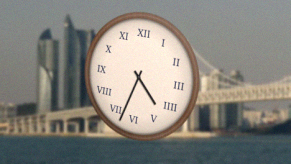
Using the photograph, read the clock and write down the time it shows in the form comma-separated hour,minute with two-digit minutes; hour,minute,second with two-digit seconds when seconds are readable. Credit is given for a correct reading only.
4,33
